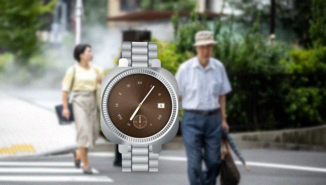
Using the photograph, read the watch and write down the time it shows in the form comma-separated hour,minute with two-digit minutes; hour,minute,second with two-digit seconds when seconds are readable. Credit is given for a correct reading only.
7,06
